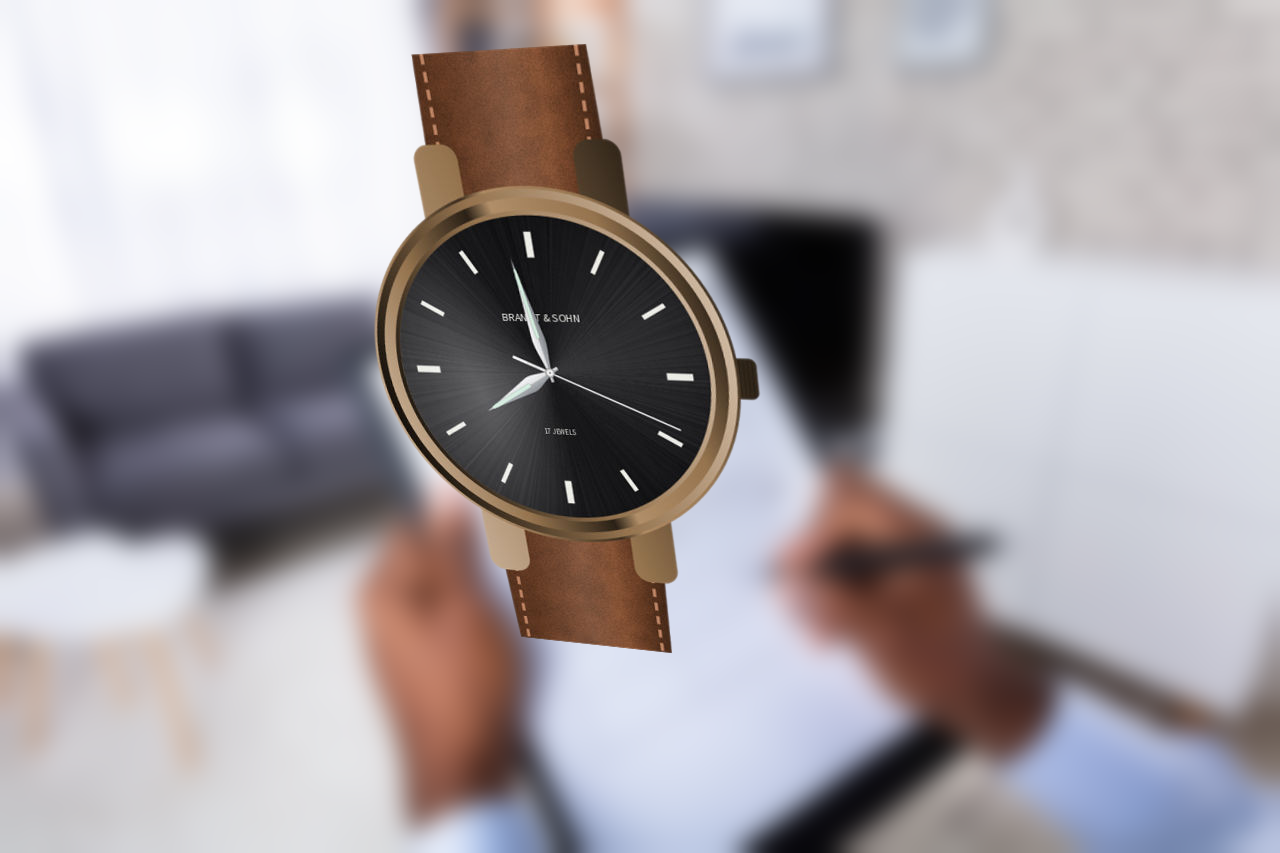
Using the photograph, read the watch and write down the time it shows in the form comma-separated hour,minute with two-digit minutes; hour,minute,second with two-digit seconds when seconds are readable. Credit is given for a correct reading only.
7,58,19
